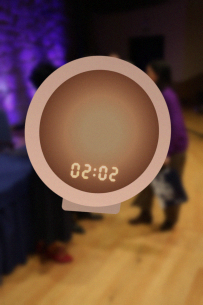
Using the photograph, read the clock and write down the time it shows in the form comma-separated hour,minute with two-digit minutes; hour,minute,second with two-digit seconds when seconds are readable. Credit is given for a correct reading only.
2,02
